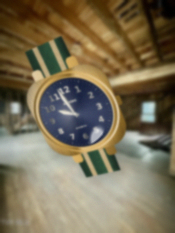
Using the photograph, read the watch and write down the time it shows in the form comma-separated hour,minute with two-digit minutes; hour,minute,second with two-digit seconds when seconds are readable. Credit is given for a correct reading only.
9,58
